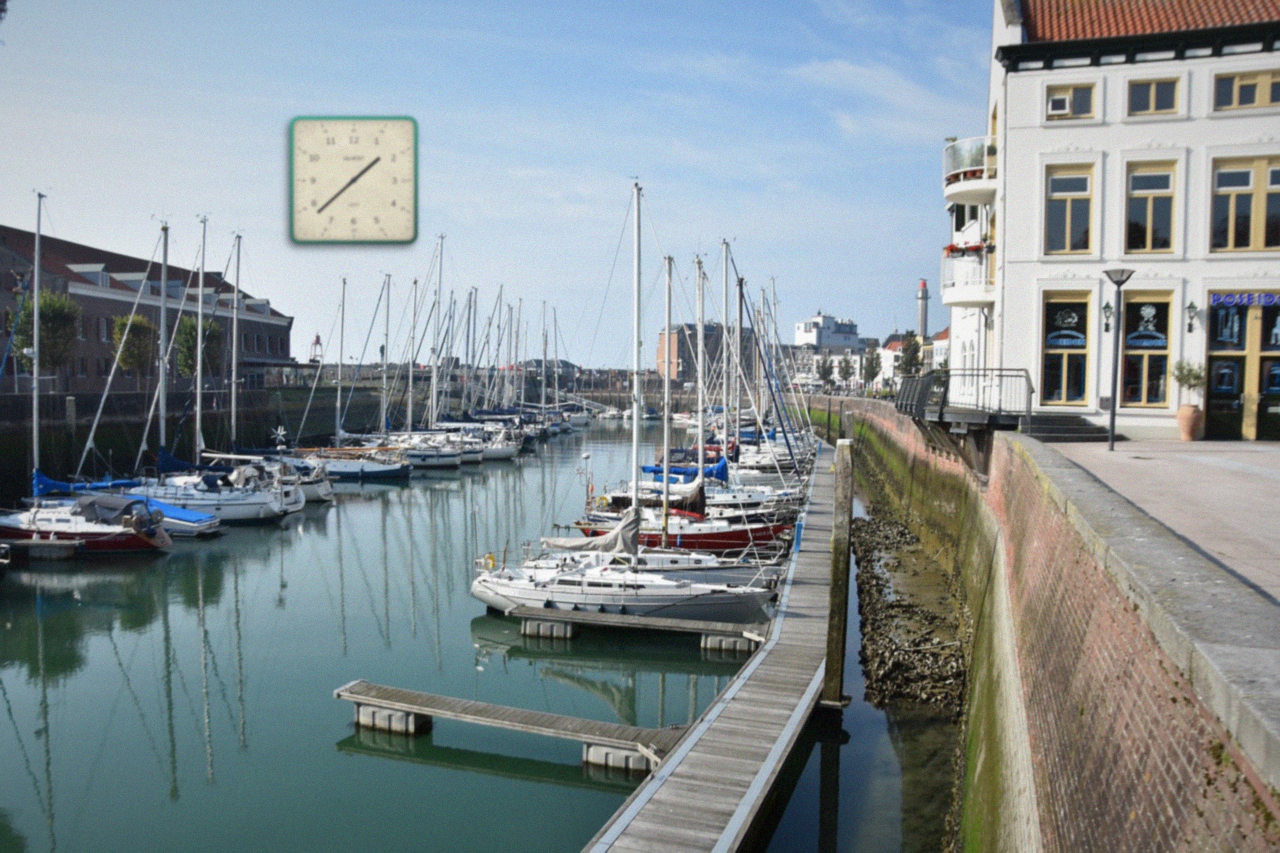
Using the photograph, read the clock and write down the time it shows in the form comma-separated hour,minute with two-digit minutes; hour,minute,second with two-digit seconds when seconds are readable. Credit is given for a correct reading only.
1,38
